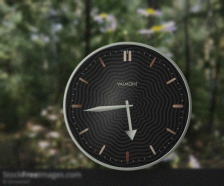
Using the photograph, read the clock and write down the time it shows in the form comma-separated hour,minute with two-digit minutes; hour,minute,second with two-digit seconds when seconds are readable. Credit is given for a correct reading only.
5,44
